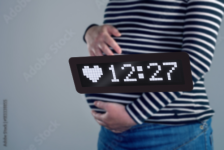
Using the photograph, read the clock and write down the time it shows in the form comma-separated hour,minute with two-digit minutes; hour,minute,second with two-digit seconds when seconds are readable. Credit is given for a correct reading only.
12,27
